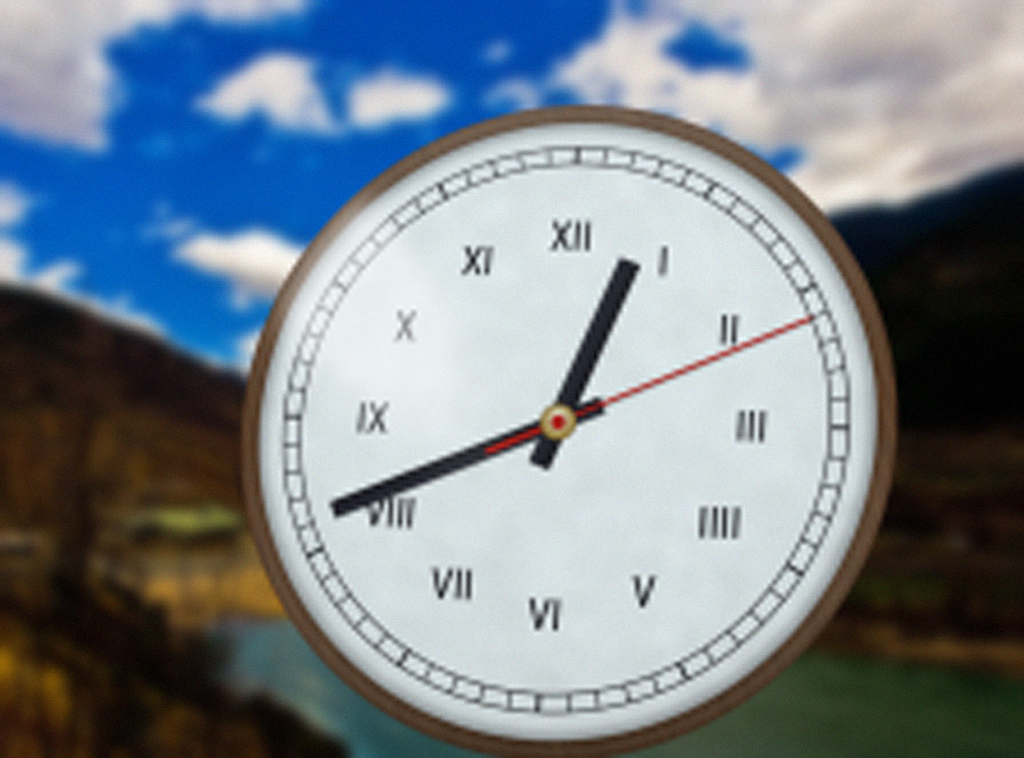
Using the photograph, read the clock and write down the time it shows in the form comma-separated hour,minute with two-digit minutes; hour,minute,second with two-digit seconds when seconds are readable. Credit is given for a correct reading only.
12,41,11
